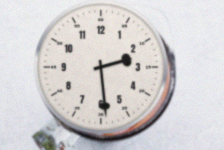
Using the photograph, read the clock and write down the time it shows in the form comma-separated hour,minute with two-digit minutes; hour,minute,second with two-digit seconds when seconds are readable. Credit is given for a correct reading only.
2,29
